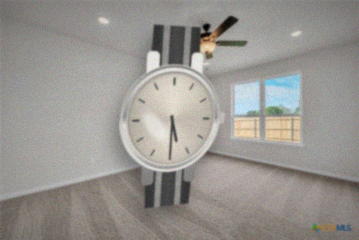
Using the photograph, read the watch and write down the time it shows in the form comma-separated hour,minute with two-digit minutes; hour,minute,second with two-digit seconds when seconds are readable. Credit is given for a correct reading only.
5,30
